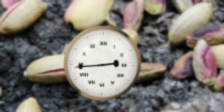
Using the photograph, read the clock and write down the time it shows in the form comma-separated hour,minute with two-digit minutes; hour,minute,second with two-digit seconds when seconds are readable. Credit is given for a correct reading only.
2,44
